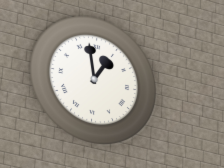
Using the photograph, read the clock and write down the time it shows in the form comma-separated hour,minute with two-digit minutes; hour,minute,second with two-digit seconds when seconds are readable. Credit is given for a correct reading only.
12,58
